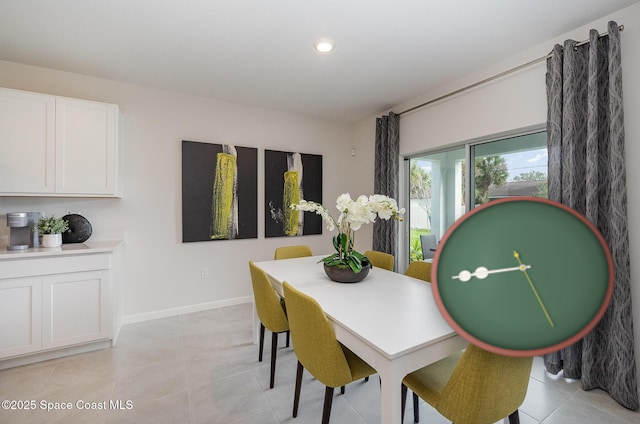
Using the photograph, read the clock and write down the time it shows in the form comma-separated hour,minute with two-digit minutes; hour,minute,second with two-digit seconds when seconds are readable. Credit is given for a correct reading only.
8,43,26
